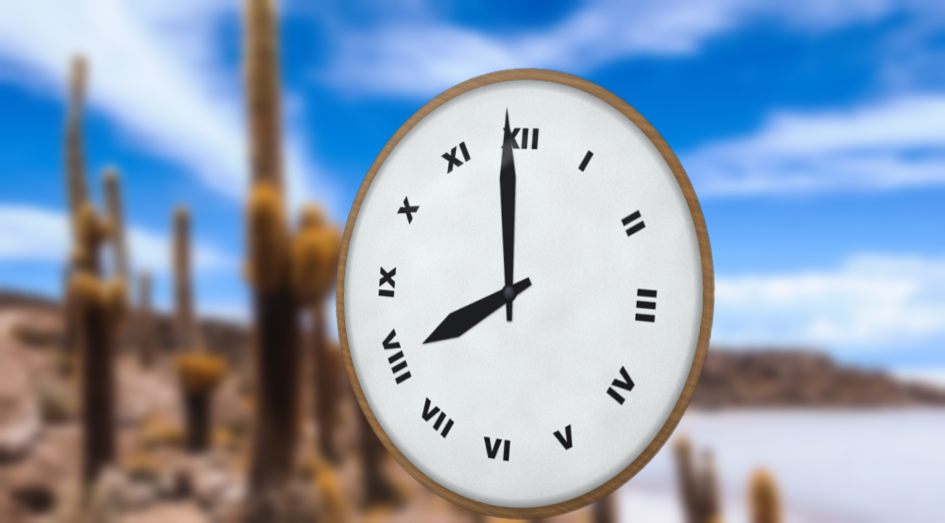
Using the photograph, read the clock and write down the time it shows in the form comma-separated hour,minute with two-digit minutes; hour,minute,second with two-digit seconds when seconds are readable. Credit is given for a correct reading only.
7,59
